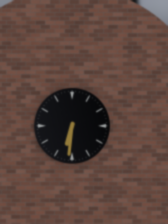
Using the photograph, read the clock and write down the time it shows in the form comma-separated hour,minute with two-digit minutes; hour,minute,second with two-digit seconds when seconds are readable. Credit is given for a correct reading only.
6,31
